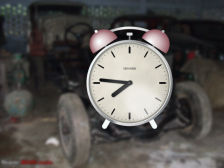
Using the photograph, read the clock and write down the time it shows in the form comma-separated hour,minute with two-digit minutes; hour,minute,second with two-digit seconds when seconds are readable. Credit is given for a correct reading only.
7,46
